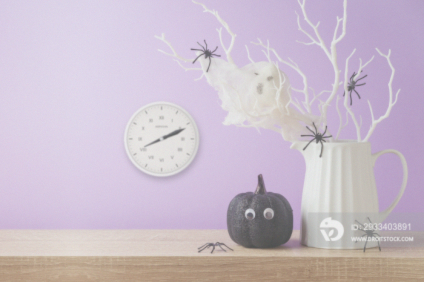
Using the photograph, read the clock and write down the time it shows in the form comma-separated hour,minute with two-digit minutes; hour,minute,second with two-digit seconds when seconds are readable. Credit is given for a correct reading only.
8,11
